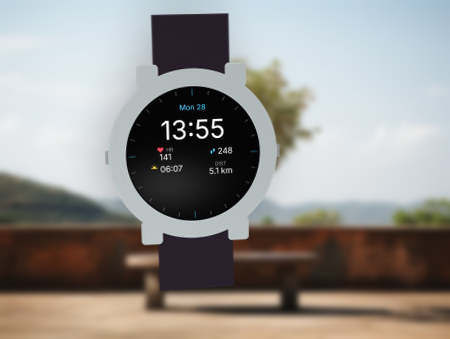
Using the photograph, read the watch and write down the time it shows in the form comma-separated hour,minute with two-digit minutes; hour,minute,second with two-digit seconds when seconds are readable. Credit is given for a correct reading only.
13,55
